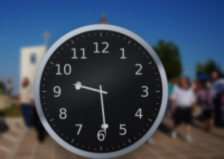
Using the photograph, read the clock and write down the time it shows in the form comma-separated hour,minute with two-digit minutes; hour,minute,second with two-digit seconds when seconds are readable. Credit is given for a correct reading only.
9,29
